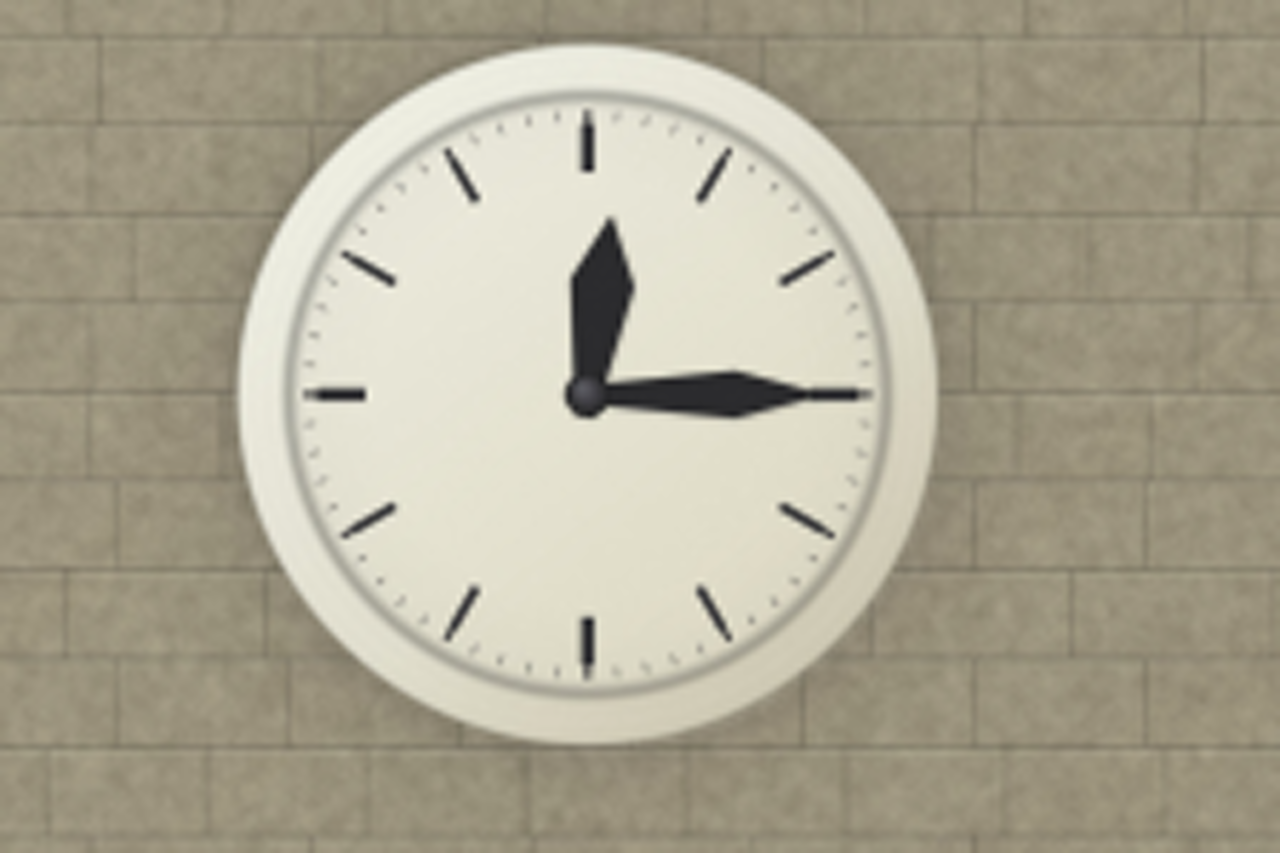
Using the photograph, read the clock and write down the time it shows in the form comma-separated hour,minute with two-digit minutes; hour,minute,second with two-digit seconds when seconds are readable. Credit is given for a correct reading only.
12,15
